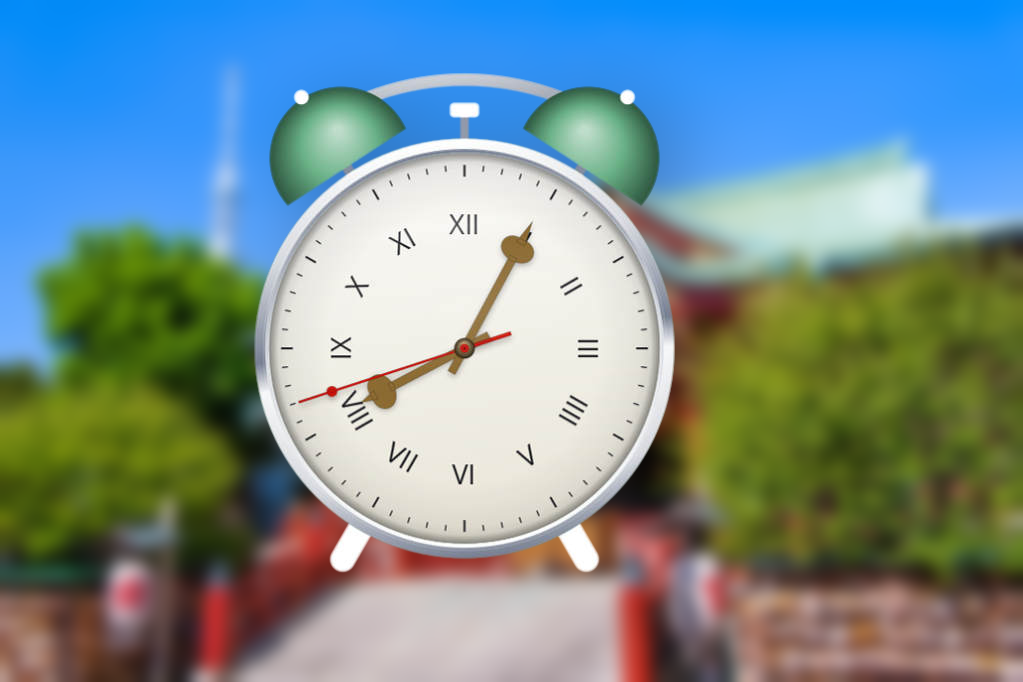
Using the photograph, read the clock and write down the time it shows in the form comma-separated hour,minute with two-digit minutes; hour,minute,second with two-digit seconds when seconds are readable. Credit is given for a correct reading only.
8,04,42
